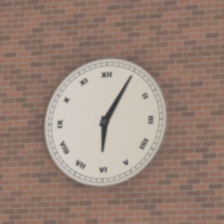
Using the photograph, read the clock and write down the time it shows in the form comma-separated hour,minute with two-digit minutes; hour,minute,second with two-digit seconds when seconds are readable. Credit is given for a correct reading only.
6,05
